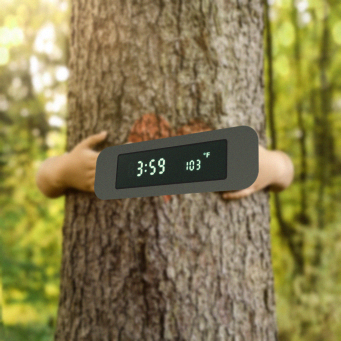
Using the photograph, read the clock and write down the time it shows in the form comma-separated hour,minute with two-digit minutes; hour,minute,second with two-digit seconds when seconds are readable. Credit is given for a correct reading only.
3,59
